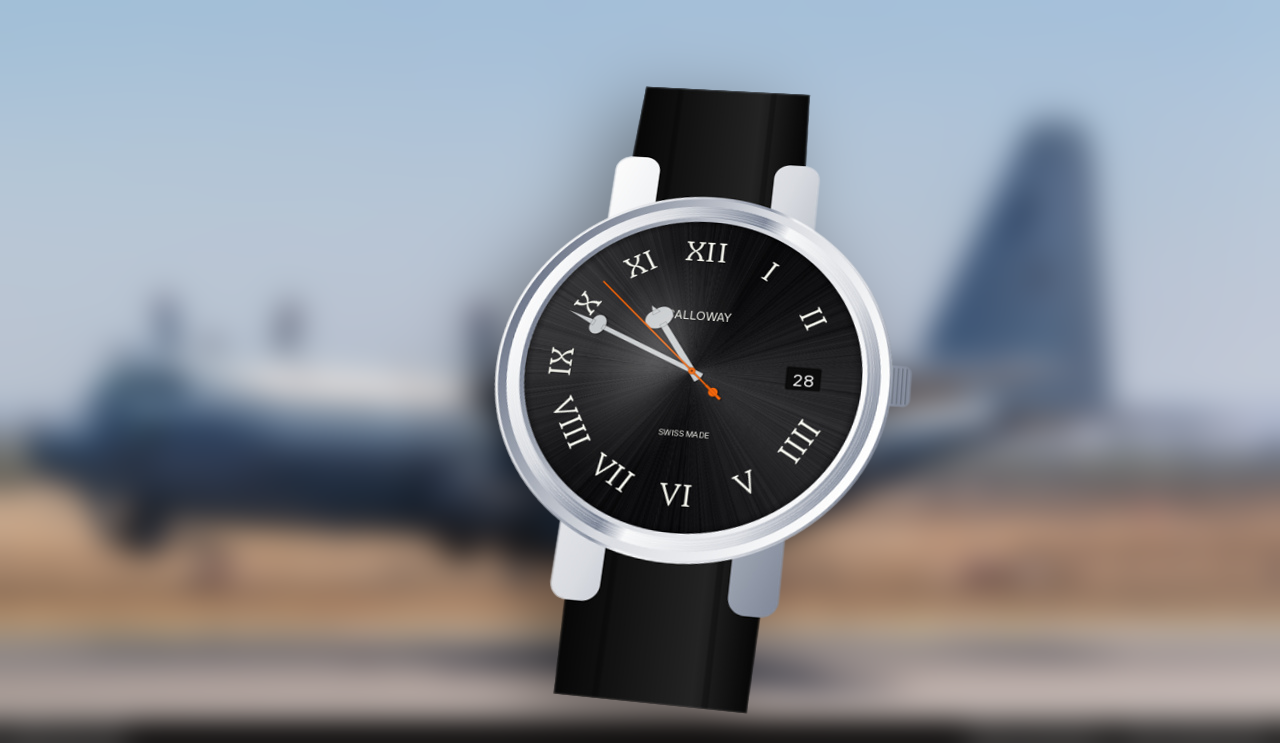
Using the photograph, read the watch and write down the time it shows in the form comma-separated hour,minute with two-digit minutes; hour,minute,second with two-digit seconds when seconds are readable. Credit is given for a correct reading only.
10,48,52
